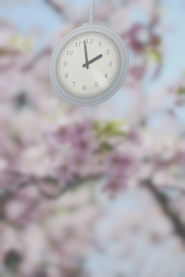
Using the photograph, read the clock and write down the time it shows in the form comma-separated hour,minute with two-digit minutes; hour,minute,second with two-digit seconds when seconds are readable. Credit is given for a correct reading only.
1,58
